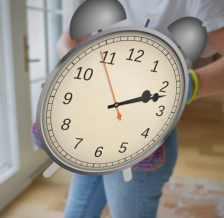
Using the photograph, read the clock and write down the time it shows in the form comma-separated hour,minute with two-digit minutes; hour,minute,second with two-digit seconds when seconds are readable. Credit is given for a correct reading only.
2,11,54
